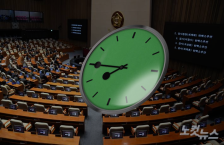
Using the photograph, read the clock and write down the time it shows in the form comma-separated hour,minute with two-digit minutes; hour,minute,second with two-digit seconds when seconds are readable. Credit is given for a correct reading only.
7,45
